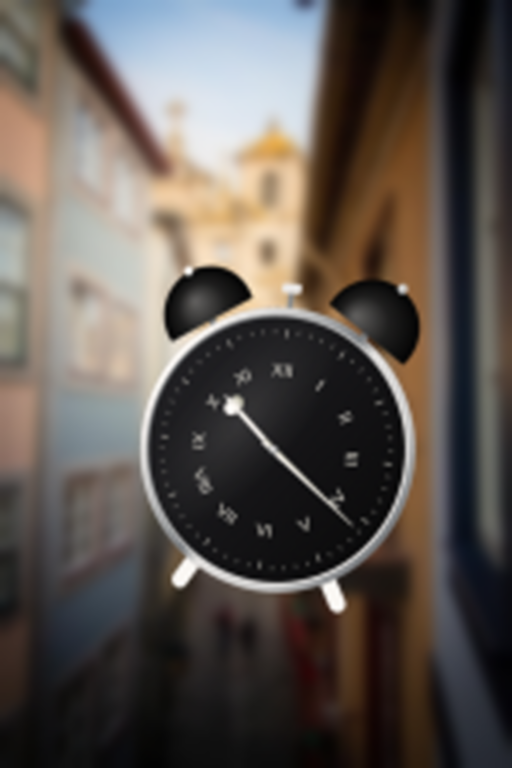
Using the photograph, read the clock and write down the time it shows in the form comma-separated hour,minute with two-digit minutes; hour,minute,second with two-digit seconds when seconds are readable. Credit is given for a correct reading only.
10,21
